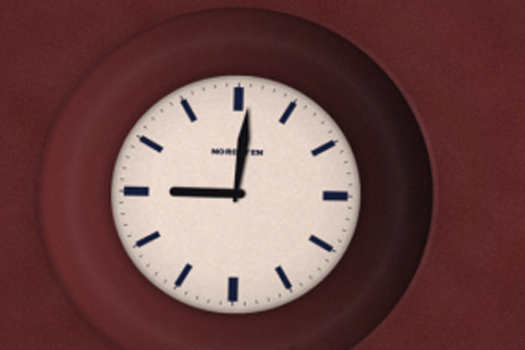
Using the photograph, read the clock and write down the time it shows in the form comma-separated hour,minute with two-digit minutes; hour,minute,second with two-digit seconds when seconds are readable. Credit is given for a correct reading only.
9,01
